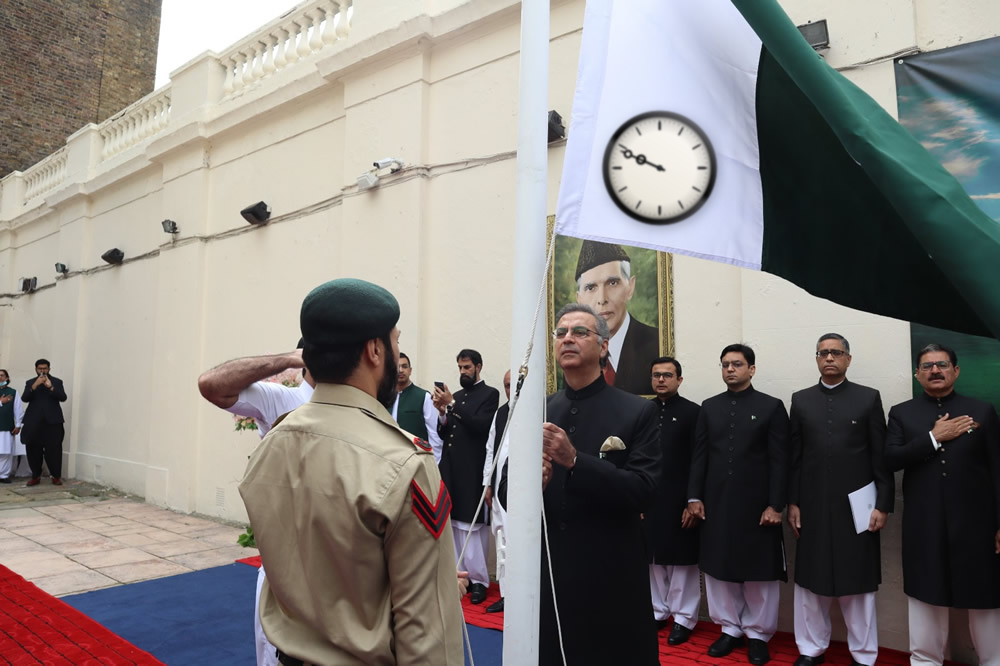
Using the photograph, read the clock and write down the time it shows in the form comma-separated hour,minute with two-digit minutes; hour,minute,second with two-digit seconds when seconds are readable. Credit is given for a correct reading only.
9,49
